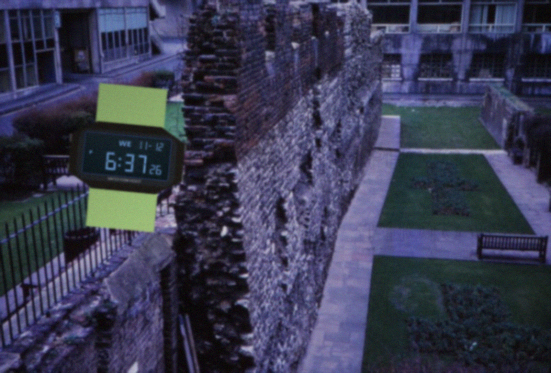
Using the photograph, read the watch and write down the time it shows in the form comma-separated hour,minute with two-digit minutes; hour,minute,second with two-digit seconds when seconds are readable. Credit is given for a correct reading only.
6,37
